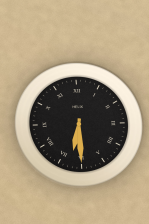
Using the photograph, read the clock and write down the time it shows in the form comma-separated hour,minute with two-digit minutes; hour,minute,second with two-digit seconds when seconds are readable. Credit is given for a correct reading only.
6,30
